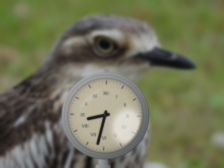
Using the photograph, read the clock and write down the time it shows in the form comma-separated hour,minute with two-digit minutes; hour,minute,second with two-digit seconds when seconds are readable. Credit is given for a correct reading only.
8,32
